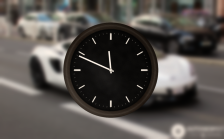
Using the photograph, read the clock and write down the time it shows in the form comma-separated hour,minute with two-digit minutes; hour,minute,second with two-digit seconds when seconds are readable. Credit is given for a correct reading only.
11,49
